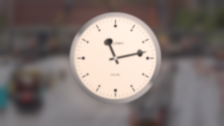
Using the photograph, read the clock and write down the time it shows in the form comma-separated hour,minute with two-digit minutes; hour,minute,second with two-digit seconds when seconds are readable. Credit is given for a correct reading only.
11,13
